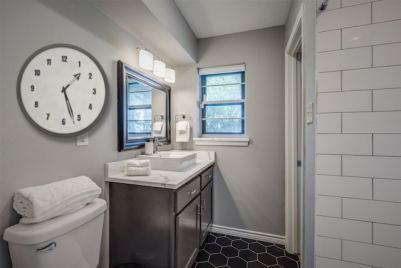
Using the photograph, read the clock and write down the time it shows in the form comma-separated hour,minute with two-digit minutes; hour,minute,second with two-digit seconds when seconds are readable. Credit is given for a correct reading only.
1,27
